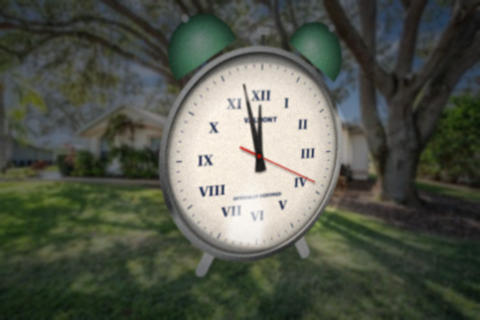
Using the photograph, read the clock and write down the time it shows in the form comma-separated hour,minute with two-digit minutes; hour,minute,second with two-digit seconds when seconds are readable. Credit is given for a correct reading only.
11,57,19
